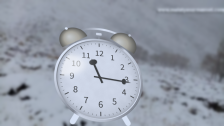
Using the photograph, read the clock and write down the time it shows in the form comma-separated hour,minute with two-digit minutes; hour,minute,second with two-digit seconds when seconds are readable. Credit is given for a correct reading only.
11,16
